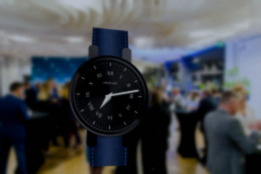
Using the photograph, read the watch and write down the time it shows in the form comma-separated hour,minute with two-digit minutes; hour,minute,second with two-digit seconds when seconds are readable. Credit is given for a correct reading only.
7,13
